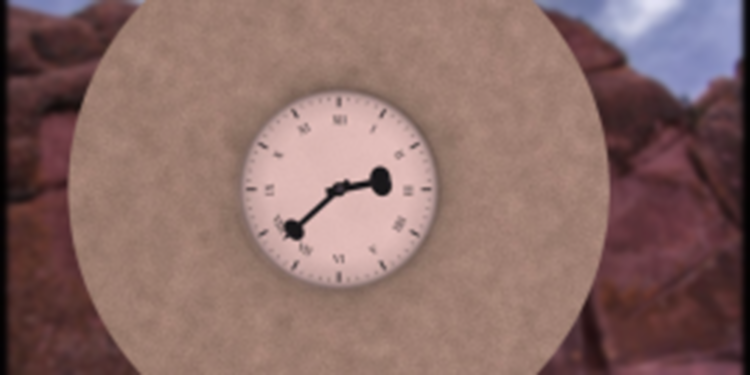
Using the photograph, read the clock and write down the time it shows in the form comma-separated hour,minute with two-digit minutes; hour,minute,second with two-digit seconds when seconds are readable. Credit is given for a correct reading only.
2,38
